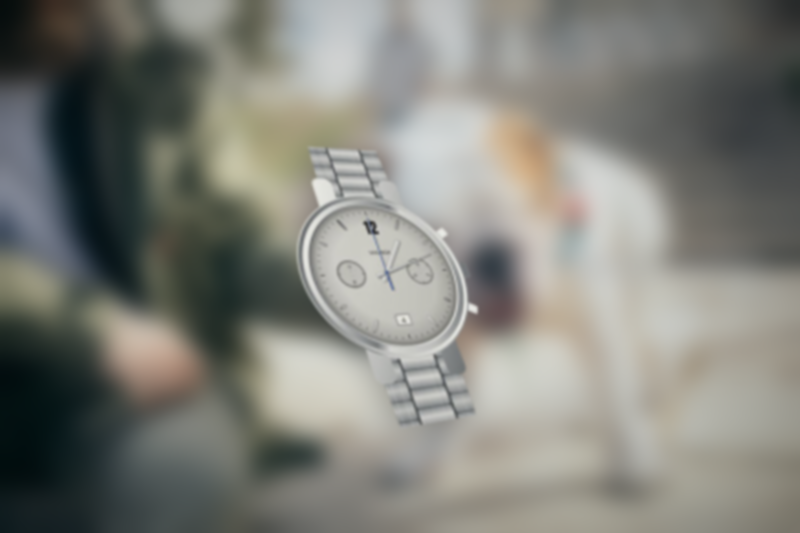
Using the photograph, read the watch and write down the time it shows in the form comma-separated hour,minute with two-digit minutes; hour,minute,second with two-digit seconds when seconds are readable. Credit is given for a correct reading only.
1,12
